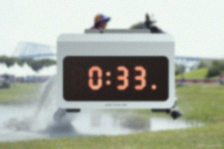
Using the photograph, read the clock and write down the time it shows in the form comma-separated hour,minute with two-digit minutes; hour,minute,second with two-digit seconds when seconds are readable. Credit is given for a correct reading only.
0,33
